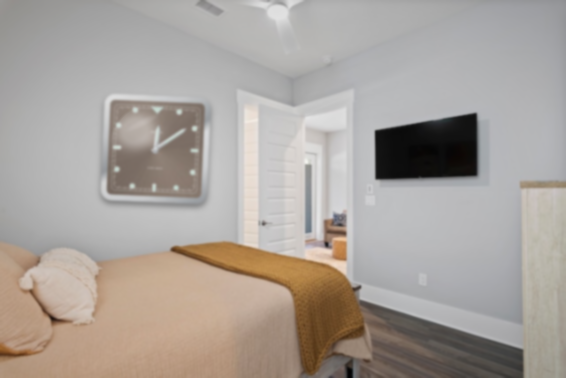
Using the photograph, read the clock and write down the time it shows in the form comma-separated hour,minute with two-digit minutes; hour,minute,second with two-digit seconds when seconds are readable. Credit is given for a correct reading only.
12,09
